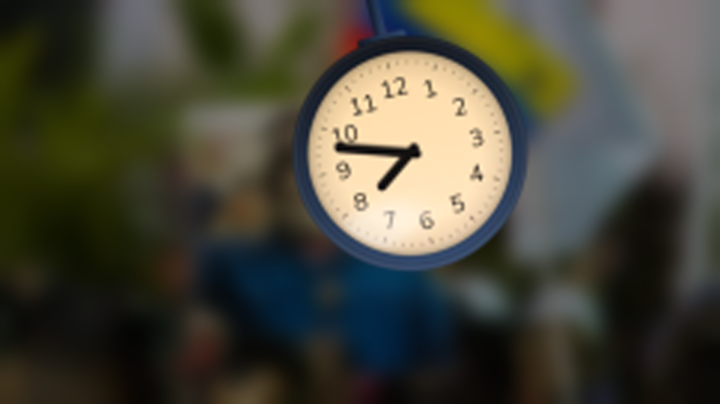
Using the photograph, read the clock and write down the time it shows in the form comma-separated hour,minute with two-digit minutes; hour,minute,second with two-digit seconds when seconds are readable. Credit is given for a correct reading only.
7,48
